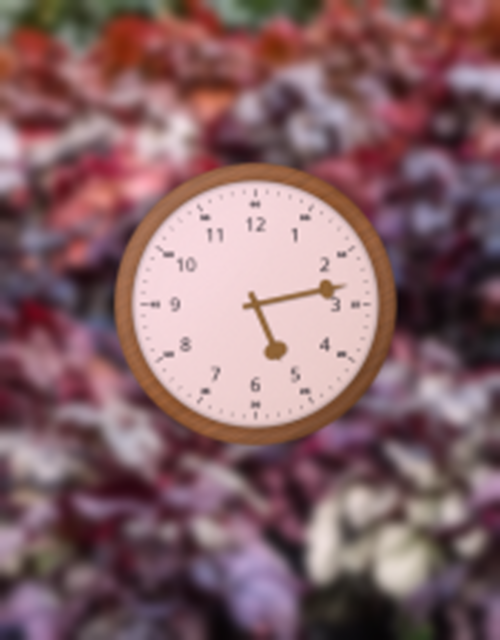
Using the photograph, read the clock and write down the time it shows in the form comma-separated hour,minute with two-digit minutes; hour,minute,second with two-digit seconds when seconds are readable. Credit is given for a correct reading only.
5,13
